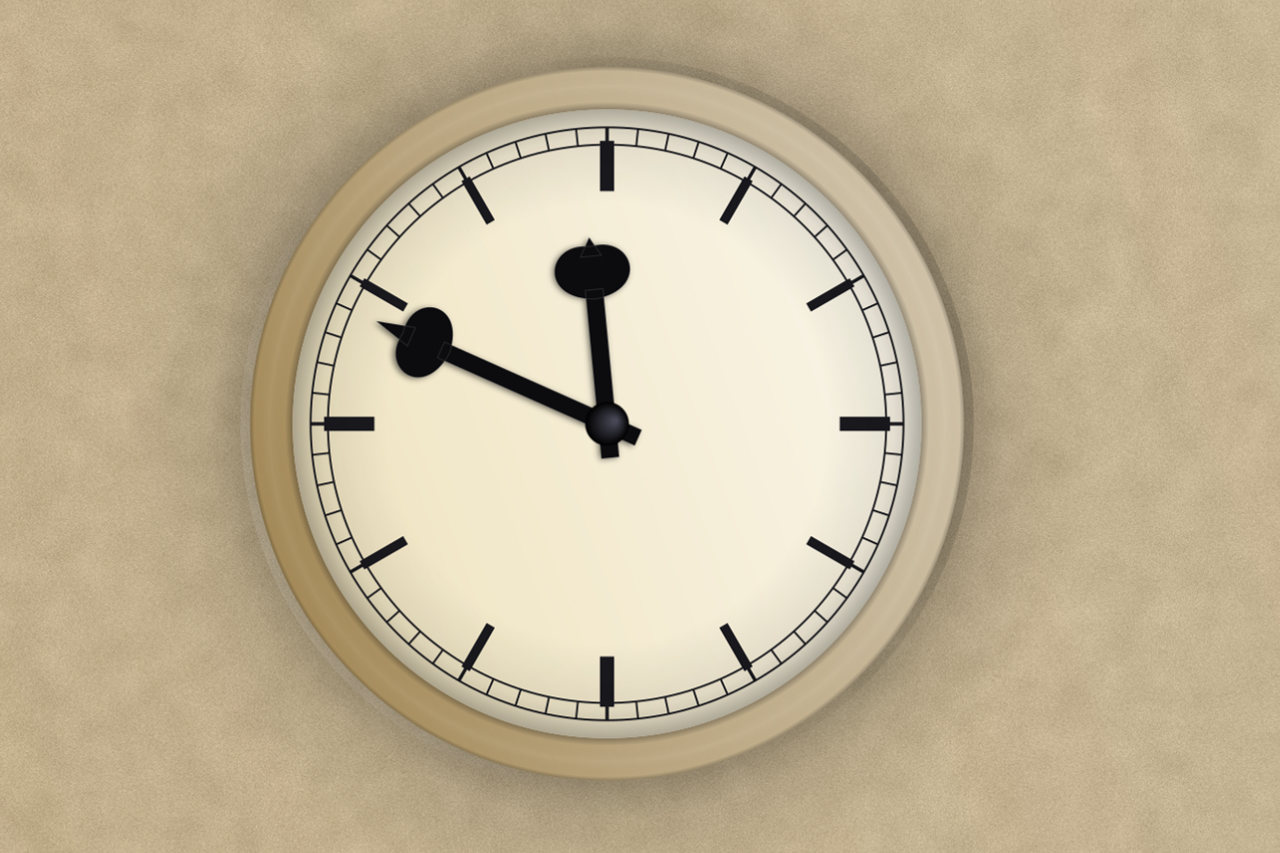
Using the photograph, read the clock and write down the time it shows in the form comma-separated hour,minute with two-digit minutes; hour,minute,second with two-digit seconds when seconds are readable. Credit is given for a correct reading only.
11,49
